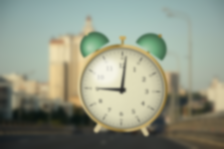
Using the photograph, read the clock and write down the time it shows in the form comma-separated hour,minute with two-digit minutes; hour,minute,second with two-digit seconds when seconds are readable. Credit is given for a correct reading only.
9,01
